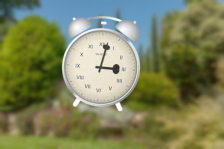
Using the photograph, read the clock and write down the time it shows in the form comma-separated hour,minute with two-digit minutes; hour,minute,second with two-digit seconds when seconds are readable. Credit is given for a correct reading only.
3,02
